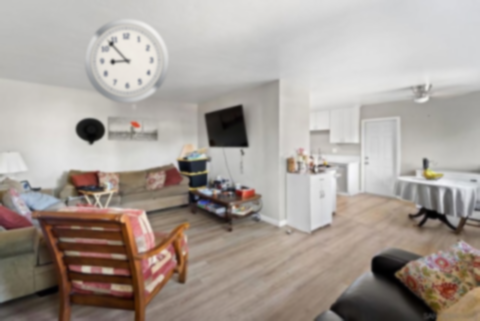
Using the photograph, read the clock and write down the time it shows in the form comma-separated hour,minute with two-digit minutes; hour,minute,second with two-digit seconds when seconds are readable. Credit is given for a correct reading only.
8,53
